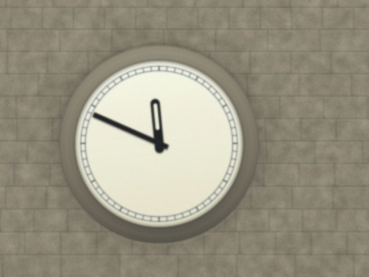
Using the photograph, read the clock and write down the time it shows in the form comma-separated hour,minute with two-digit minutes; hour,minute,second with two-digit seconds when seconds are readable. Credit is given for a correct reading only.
11,49
